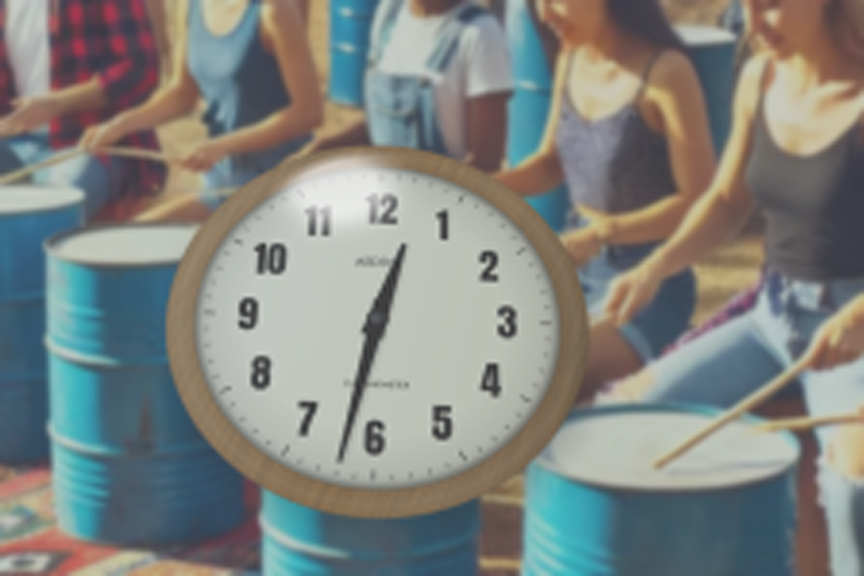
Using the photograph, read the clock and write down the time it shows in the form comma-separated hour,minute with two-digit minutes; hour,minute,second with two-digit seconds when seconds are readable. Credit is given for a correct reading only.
12,32
